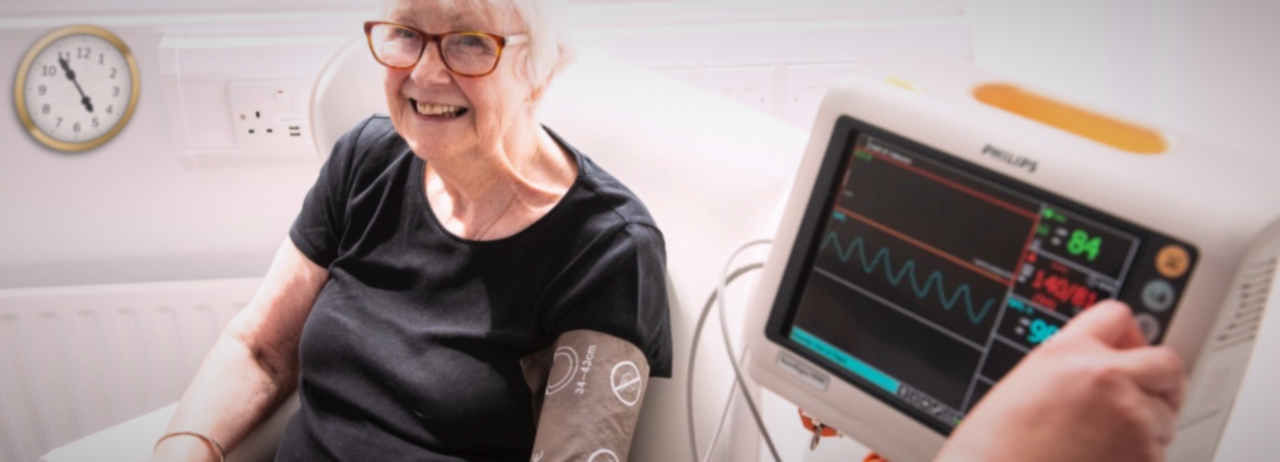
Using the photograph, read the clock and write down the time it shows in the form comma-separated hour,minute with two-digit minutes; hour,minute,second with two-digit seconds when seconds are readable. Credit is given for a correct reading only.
4,54
